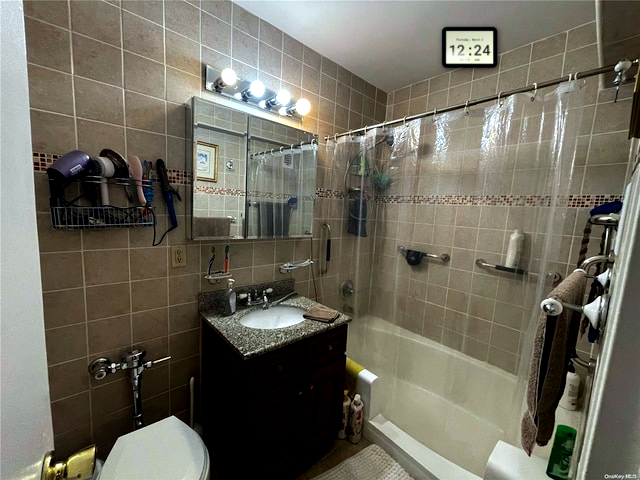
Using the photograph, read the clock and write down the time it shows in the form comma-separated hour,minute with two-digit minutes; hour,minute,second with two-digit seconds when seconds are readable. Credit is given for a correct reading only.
12,24
